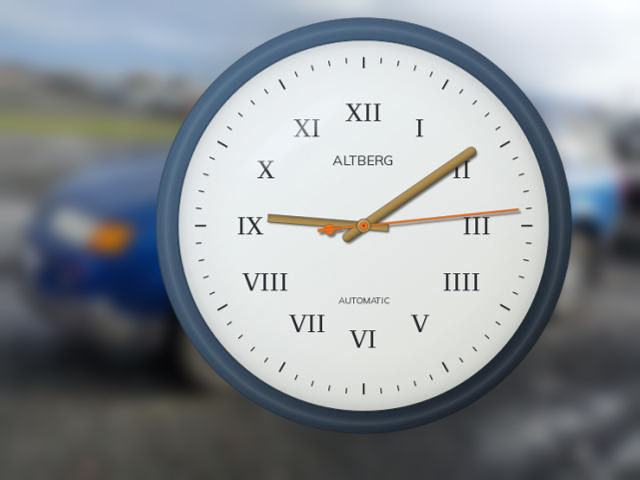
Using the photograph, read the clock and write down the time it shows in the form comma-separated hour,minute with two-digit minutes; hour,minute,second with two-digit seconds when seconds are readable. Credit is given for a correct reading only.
9,09,14
